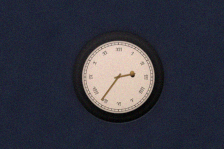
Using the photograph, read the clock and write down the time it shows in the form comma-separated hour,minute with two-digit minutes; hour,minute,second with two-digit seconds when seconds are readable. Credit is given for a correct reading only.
2,36
